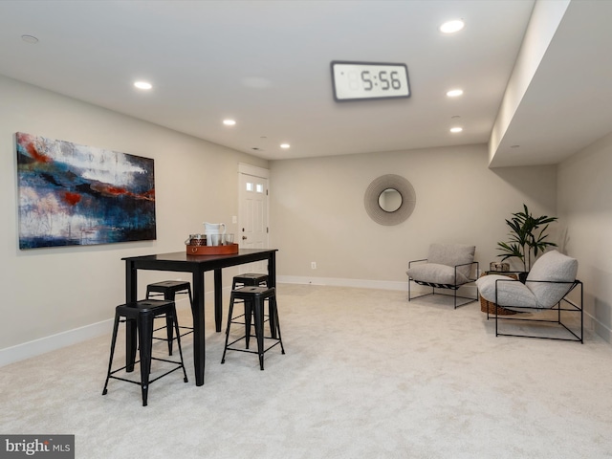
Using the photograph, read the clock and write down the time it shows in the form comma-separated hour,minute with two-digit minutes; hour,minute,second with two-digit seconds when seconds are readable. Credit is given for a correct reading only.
5,56
